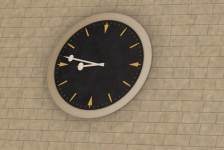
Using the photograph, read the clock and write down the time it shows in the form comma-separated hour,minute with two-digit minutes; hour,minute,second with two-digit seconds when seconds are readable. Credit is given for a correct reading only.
8,47
